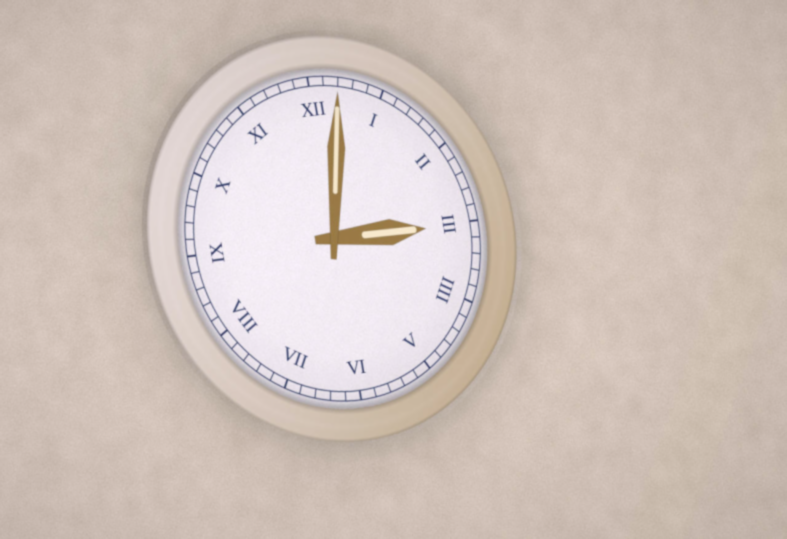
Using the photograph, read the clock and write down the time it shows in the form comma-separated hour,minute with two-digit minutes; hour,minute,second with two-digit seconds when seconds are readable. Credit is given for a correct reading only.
3,02
